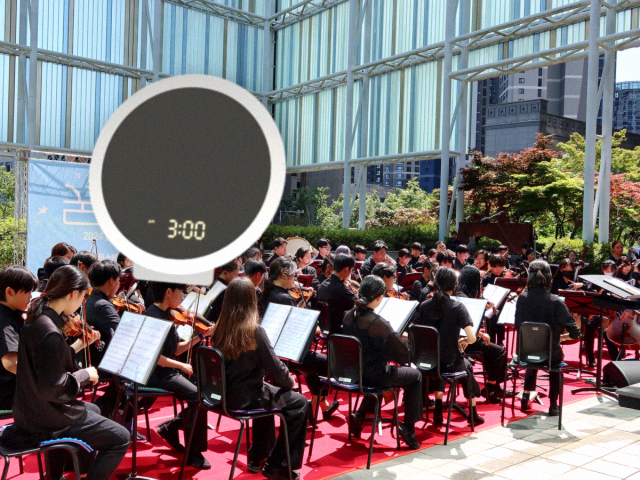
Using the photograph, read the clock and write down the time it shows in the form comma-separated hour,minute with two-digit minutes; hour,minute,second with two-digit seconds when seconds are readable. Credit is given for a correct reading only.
3,00
